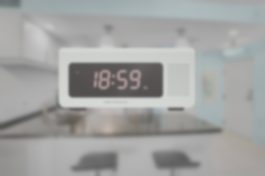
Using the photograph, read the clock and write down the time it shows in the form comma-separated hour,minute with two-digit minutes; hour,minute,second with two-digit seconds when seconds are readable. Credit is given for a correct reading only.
18,59
